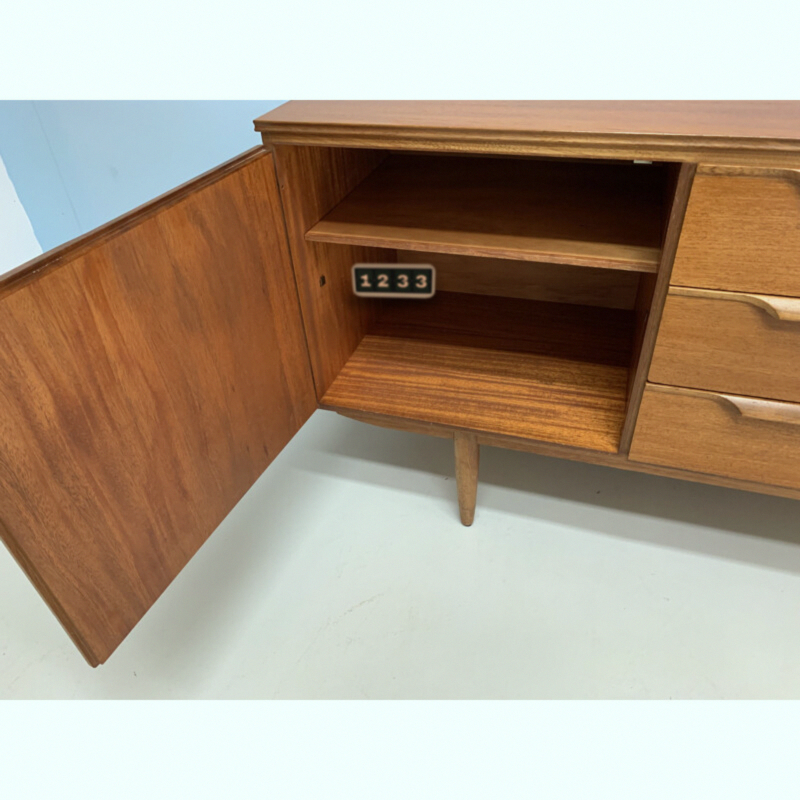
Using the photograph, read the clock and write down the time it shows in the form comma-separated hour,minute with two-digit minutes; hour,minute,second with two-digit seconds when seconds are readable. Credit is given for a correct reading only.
12,33
